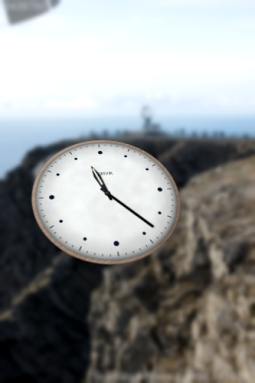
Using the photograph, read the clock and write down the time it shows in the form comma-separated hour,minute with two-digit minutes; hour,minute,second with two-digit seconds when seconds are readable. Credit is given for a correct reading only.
11,23
